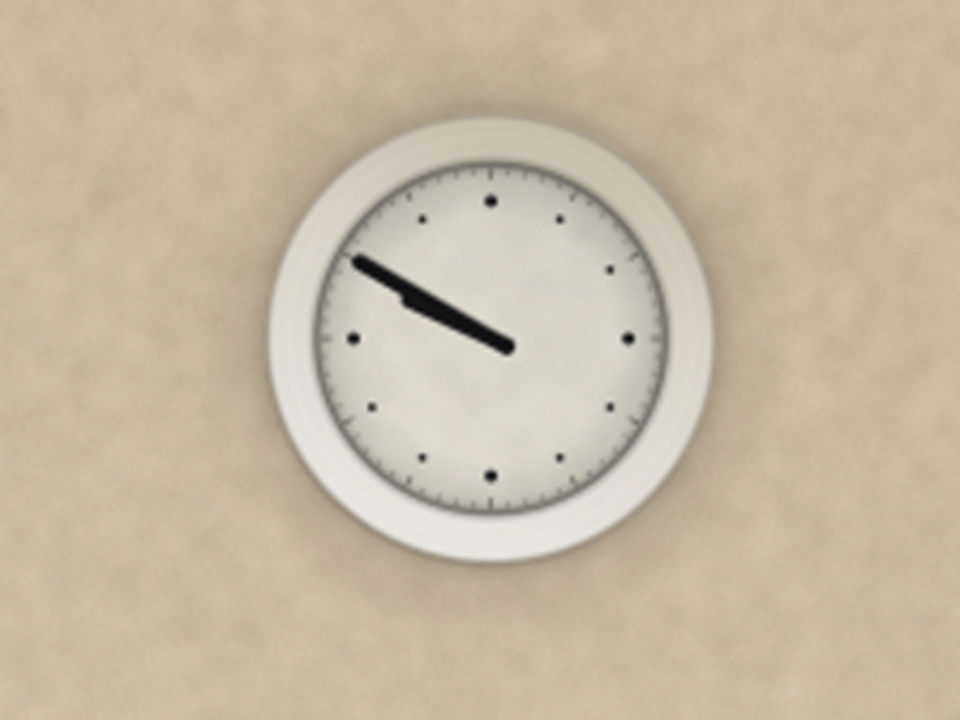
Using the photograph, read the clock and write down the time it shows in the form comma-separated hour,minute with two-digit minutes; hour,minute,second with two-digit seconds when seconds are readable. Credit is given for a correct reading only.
9,50
